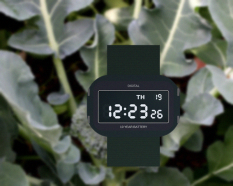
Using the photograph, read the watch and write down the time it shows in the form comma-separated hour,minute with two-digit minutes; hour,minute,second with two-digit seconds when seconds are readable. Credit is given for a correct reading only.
12,23,26
